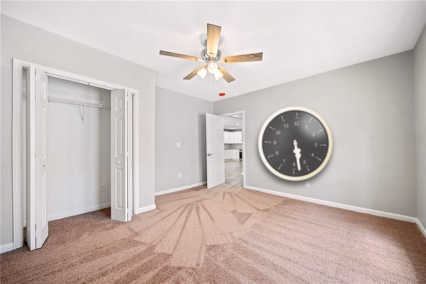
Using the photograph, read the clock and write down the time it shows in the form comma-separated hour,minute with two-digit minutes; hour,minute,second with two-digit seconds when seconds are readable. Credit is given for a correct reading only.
5,28
